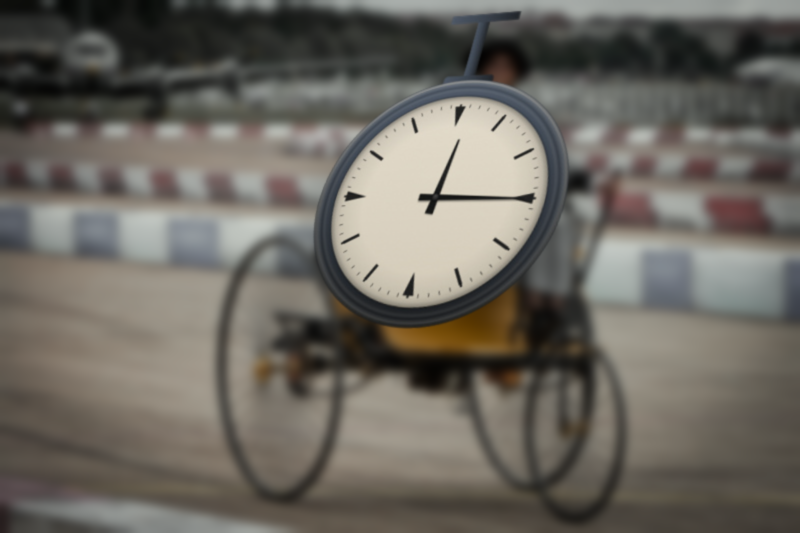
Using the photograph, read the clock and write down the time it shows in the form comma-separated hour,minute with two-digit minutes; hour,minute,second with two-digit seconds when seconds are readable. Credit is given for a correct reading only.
12,15
